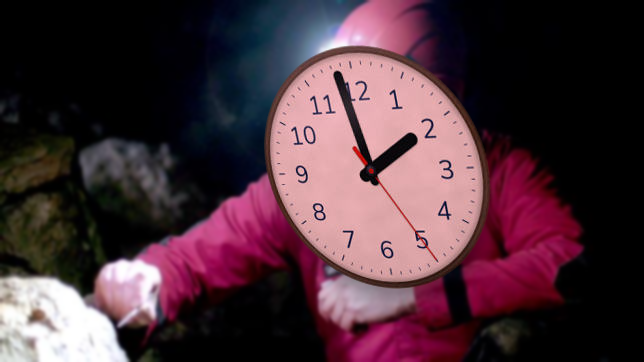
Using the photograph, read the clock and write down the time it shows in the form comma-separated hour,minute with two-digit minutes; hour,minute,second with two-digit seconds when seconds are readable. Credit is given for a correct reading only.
1,58,25
